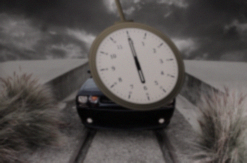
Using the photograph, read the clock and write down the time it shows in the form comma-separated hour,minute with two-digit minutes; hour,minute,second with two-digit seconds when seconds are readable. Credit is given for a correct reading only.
6,00
